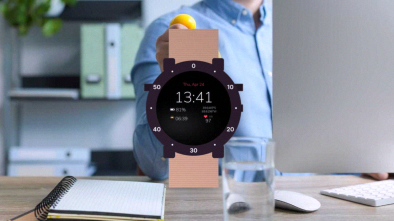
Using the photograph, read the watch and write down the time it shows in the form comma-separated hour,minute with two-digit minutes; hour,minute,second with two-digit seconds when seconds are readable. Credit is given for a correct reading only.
13,41
